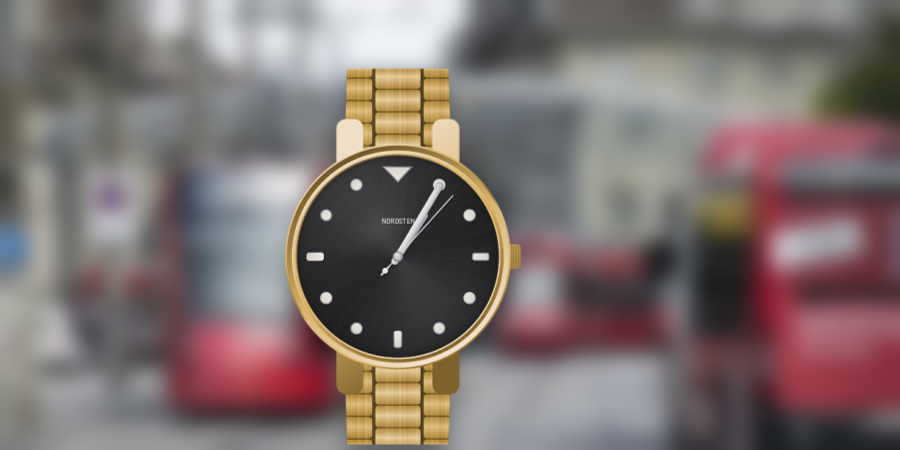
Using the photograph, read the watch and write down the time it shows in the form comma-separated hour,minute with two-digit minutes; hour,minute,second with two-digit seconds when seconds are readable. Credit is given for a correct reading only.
1,05,07
